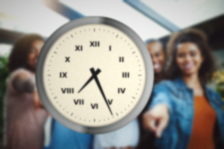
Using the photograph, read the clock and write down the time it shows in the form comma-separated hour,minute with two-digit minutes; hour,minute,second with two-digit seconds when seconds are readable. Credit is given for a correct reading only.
7,26
